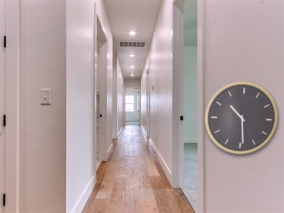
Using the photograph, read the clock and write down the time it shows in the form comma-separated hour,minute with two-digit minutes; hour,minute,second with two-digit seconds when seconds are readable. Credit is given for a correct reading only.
10,29
